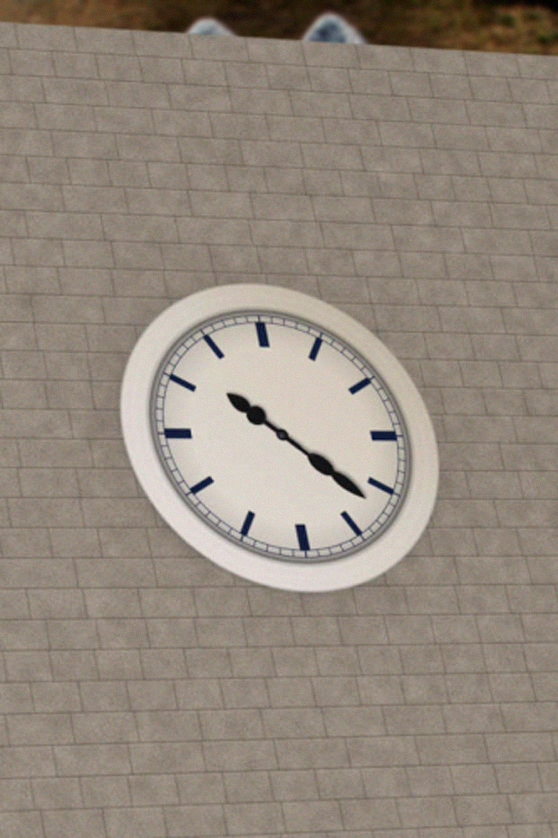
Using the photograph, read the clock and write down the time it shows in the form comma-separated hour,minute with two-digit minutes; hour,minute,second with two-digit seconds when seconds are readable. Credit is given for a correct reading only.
10,22
